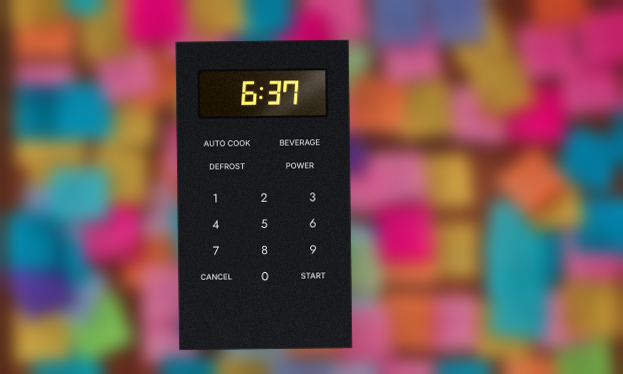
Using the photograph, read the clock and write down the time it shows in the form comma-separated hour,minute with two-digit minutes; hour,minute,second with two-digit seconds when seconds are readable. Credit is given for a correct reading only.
6,37
